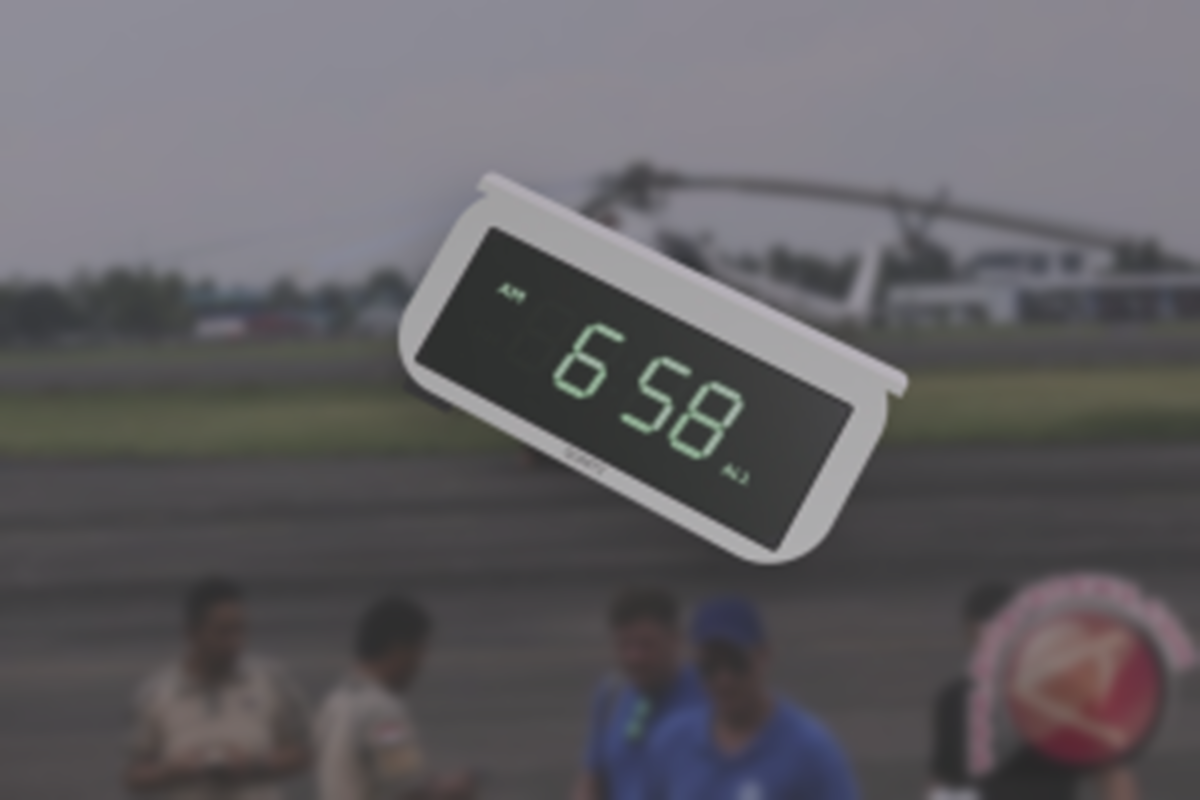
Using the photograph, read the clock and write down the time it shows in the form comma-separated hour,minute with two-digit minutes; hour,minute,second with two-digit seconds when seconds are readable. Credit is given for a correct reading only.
6,58
